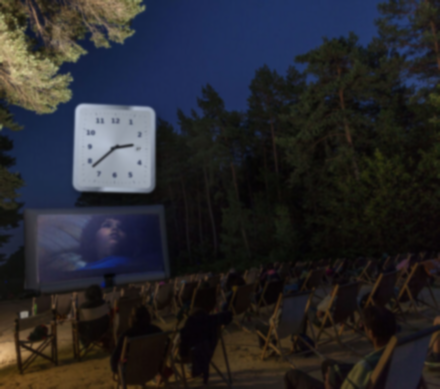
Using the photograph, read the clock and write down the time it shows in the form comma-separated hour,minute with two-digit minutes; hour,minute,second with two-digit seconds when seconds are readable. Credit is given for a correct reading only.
2,38
